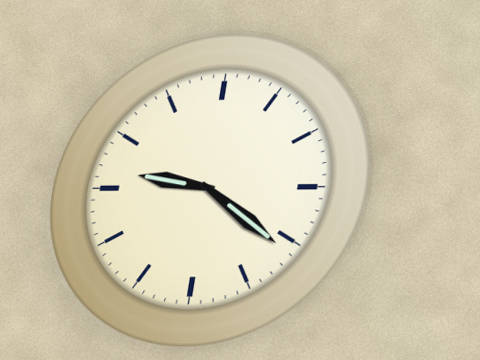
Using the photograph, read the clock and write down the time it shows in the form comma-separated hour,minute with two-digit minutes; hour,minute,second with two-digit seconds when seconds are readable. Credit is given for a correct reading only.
9,21
